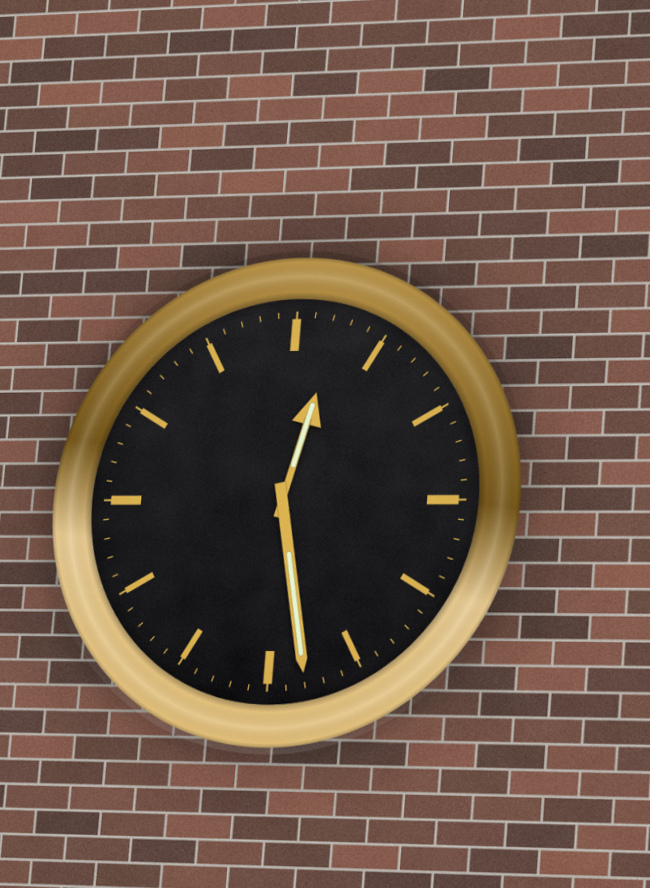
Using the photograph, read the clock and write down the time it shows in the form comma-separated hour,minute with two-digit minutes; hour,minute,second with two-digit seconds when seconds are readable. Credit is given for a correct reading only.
12,28
